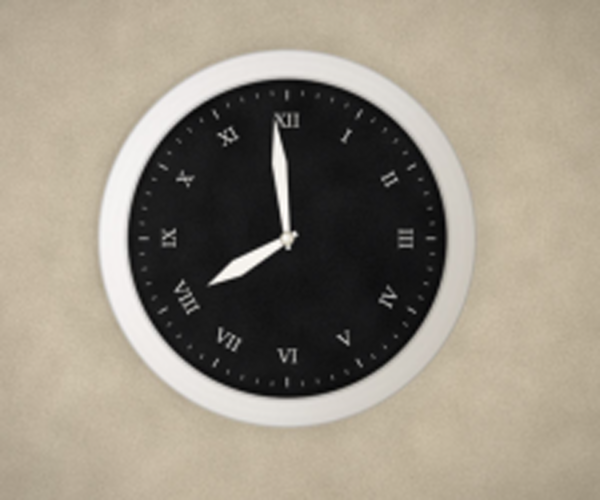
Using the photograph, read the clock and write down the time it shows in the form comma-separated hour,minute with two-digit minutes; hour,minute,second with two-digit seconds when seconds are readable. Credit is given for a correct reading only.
7,59
